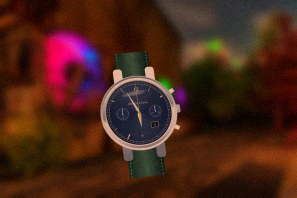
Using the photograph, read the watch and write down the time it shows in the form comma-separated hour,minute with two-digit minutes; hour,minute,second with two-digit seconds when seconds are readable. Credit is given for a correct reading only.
5,56
